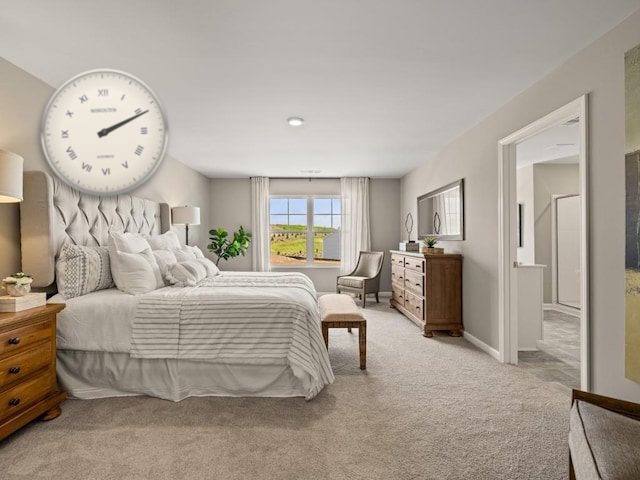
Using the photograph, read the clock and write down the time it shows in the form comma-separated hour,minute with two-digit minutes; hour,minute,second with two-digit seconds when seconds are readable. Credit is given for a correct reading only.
2,11
